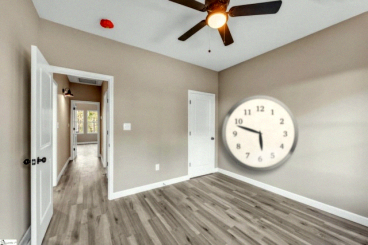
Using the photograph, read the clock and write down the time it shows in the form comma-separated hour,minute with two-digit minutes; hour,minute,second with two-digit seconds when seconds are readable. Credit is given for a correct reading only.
5,48
